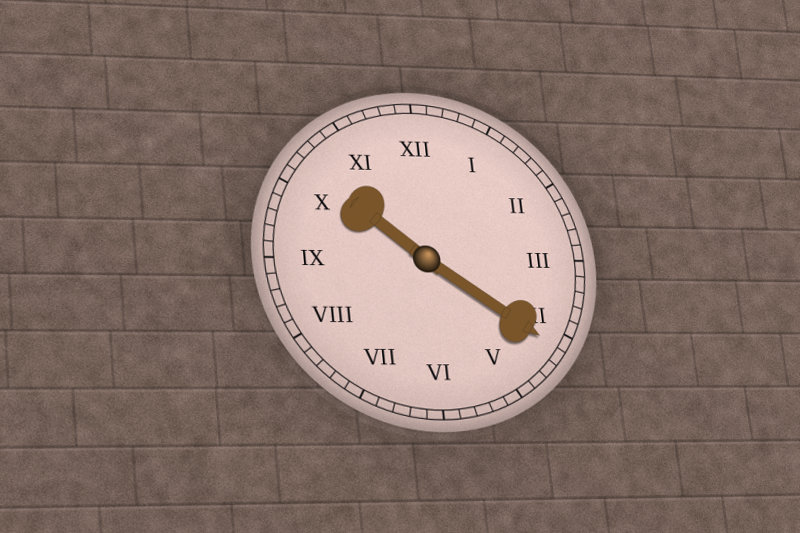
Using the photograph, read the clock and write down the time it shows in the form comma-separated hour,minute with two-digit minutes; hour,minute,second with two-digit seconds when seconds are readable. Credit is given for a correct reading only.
10,21
